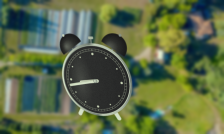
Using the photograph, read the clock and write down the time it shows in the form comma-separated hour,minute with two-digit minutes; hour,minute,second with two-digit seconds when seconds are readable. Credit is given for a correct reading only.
8,43
